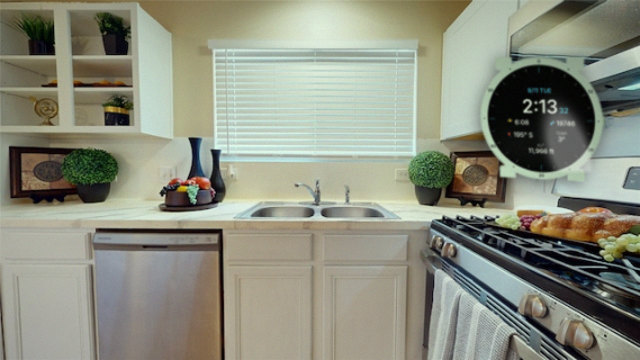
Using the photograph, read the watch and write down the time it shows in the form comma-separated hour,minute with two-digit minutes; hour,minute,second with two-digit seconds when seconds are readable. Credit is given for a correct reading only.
2,13
